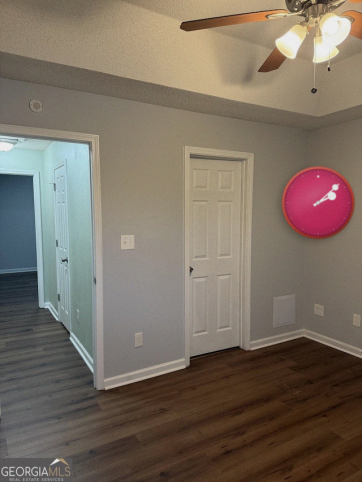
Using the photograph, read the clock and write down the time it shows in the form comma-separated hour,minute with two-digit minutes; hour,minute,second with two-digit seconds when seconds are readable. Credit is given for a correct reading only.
2,08
